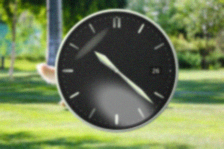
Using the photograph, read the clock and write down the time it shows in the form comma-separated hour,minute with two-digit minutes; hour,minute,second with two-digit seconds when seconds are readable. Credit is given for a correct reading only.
10,22
